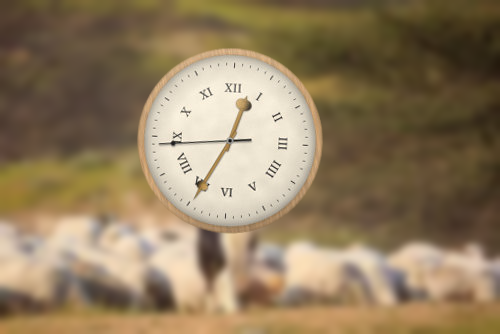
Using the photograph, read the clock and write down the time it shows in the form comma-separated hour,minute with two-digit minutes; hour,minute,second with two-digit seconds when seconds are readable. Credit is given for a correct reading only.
12,34,44
